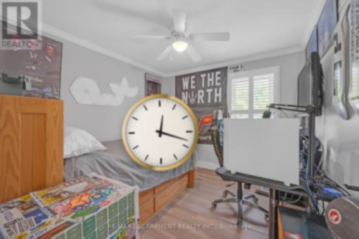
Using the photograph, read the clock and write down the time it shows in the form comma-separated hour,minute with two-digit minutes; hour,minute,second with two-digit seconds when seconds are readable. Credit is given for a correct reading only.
12,18
